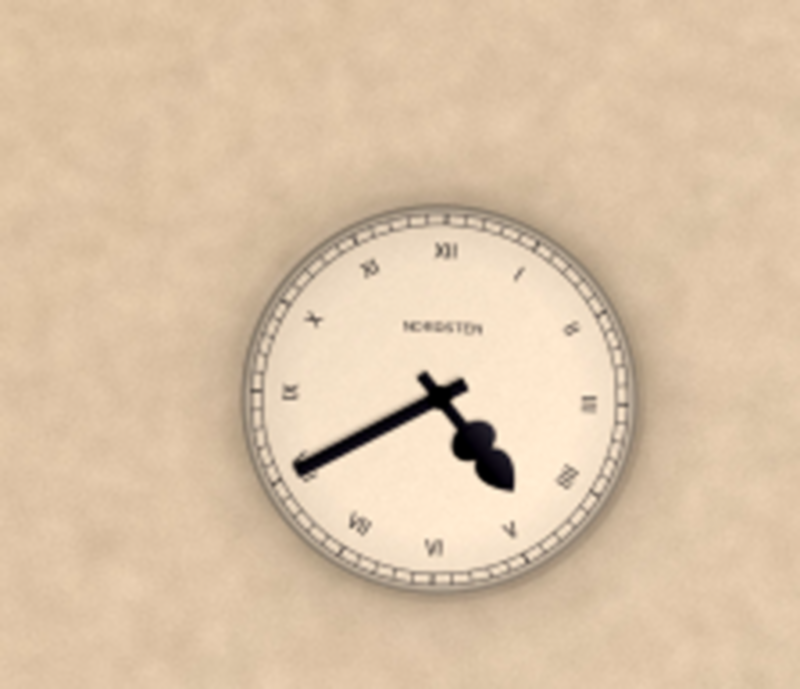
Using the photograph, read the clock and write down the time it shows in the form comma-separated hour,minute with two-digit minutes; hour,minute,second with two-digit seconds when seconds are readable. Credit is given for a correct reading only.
4,40
